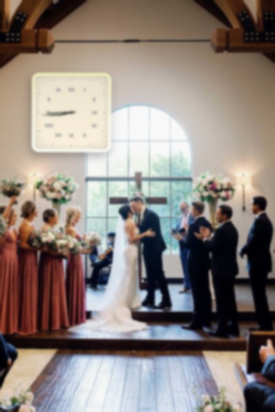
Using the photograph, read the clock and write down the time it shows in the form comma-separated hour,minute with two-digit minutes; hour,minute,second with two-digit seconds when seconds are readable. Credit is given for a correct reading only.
8,44
